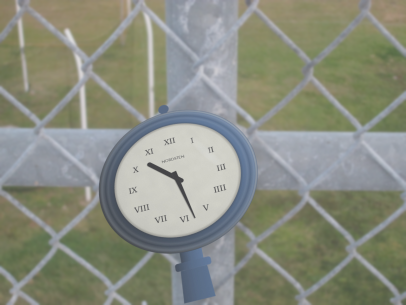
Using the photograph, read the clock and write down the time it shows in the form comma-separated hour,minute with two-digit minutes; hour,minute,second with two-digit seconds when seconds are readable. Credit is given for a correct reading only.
10,28
